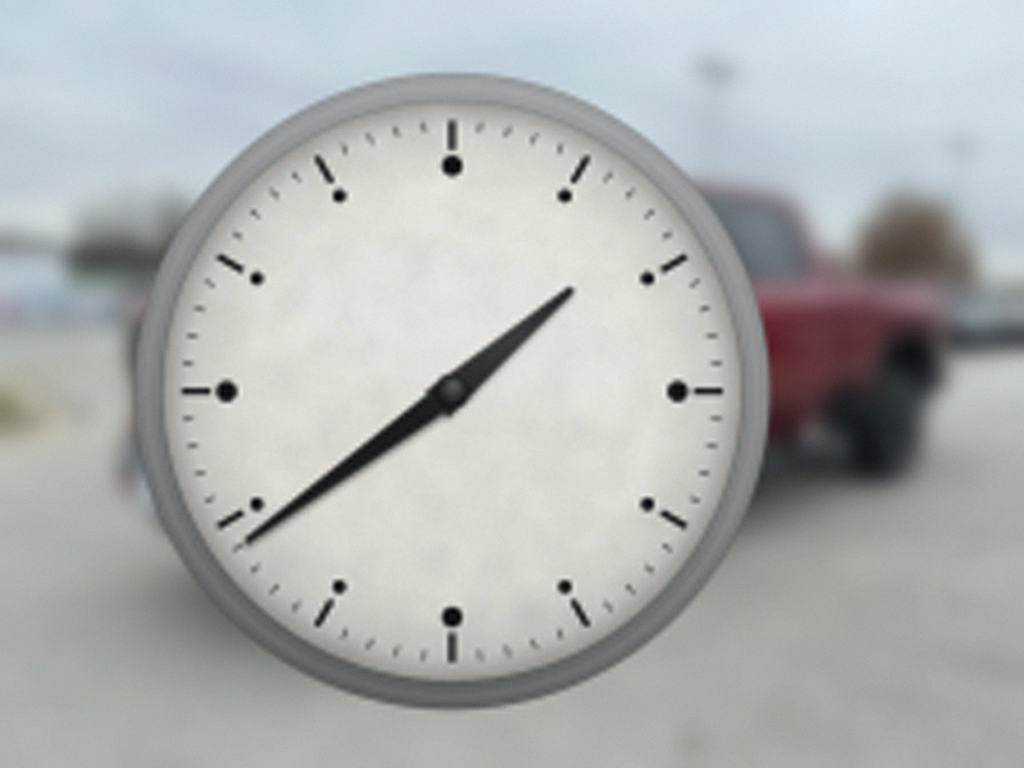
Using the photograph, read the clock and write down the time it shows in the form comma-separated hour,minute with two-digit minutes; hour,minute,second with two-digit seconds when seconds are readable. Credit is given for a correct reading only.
1,39
